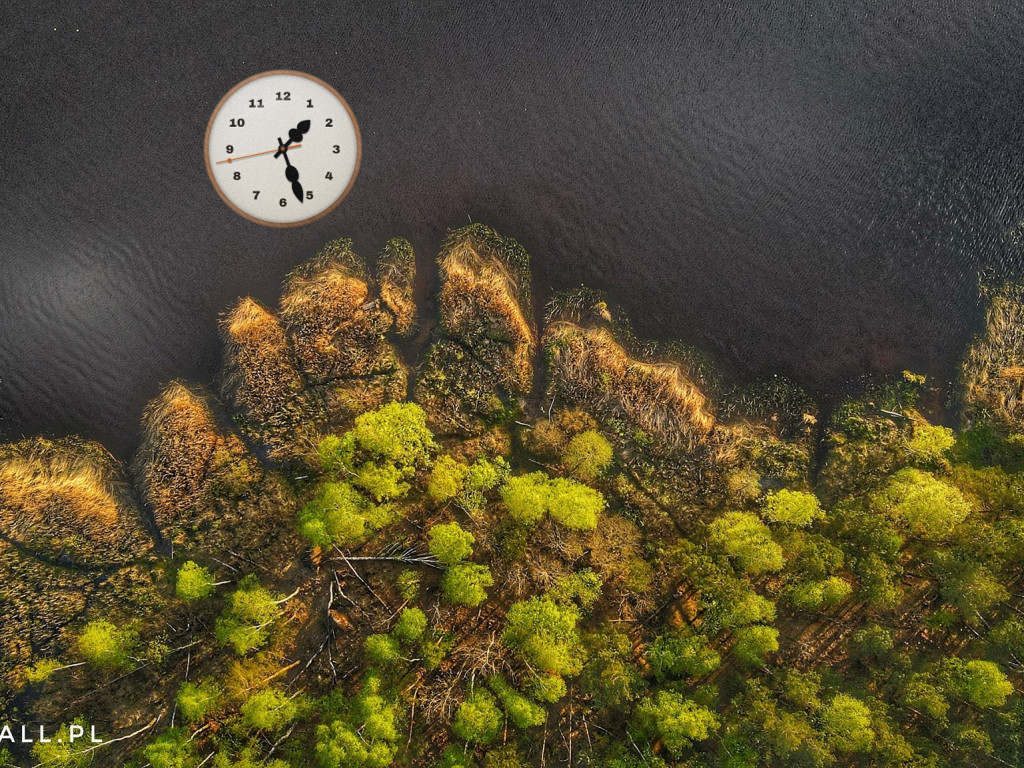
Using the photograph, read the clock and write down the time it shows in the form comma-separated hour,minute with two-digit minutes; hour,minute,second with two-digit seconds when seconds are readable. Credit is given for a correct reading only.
1,26,43
